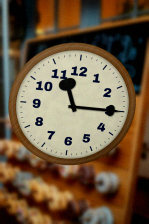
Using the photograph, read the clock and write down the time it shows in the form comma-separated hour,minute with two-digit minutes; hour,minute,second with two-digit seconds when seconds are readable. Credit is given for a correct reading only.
11,15
